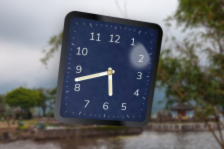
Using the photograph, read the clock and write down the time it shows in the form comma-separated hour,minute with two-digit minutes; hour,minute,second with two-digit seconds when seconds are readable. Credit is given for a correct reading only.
5,42
